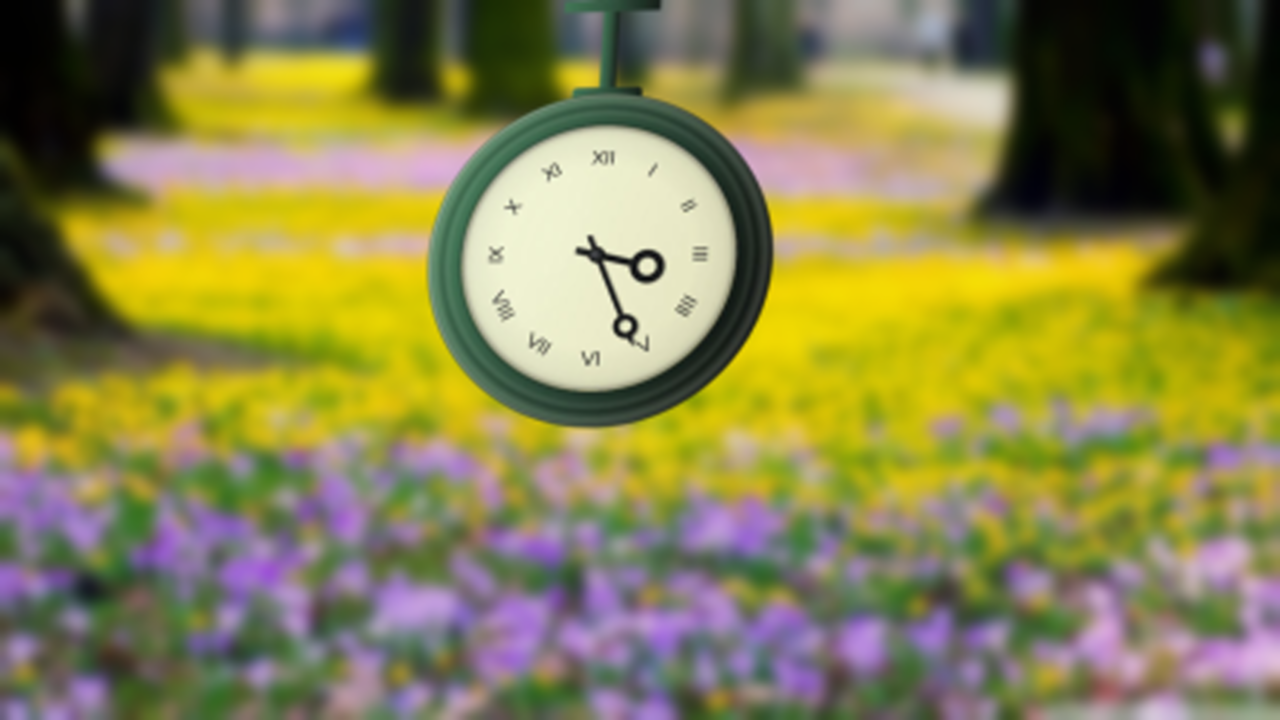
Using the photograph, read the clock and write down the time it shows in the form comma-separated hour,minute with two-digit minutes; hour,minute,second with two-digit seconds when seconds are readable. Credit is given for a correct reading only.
3,26
